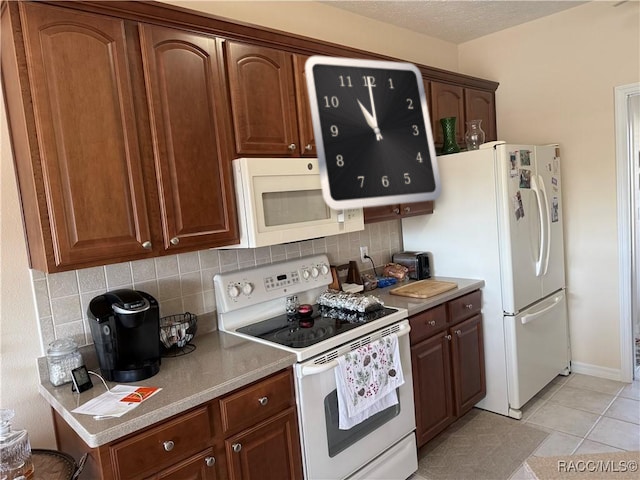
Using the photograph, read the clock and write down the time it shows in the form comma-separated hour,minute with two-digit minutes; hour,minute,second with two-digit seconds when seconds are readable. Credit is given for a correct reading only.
11,00
